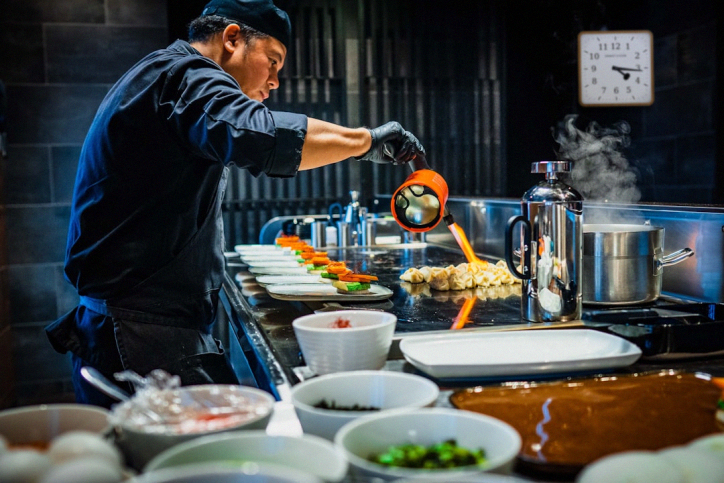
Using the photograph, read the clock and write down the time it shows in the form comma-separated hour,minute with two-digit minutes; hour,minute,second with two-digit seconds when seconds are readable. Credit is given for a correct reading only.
4,16
